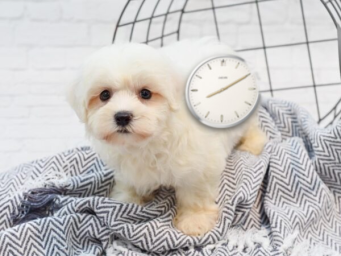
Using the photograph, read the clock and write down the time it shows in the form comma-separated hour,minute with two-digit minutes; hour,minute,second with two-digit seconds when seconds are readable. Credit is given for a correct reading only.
8,10
